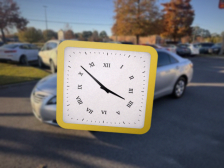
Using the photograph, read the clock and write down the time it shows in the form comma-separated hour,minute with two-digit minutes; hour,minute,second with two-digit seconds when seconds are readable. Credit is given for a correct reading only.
3,52
